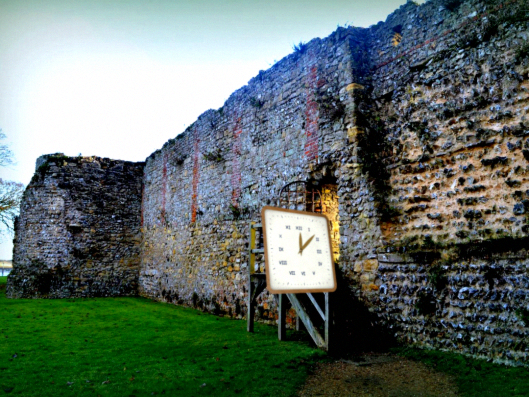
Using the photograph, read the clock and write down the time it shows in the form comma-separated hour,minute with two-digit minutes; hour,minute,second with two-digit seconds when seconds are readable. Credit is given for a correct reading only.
12,08
